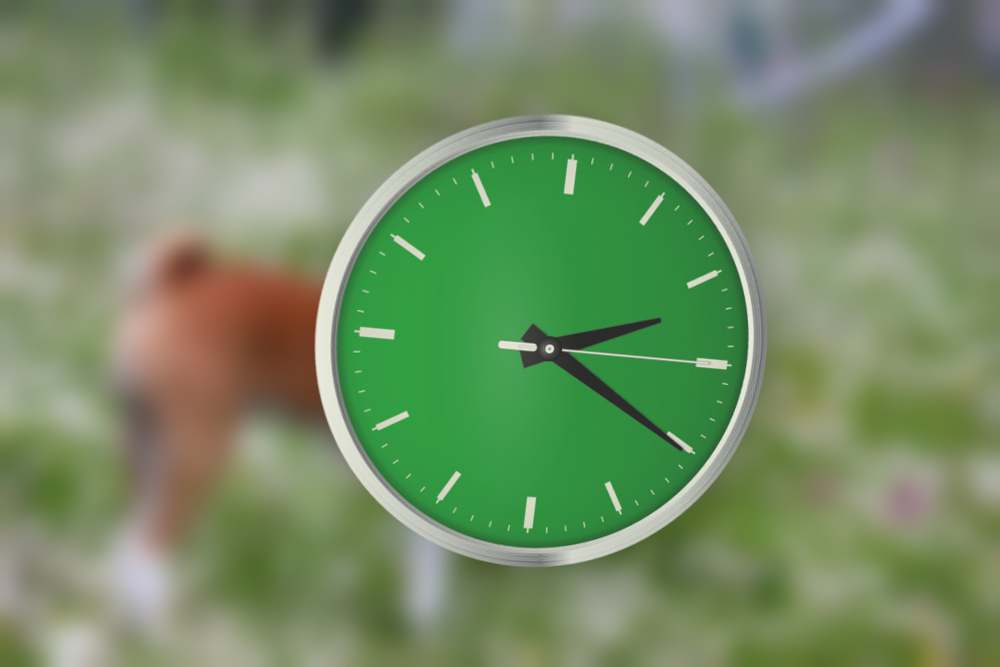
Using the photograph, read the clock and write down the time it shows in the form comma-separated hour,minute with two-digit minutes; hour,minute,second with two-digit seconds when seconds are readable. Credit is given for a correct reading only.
2,20,15
